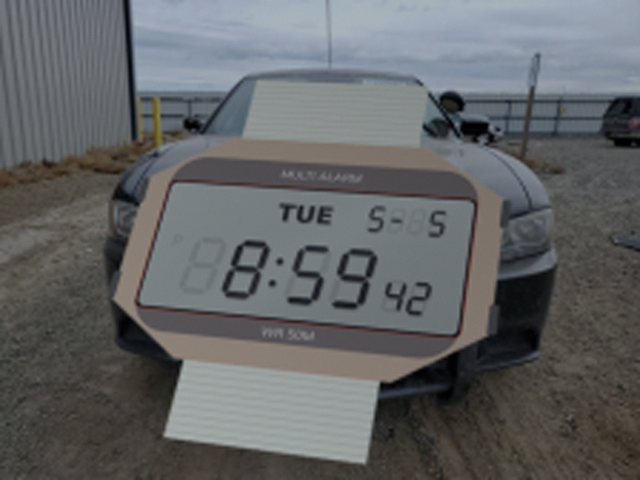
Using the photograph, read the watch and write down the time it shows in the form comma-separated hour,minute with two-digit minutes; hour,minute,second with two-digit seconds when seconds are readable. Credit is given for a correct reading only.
8,59,42
